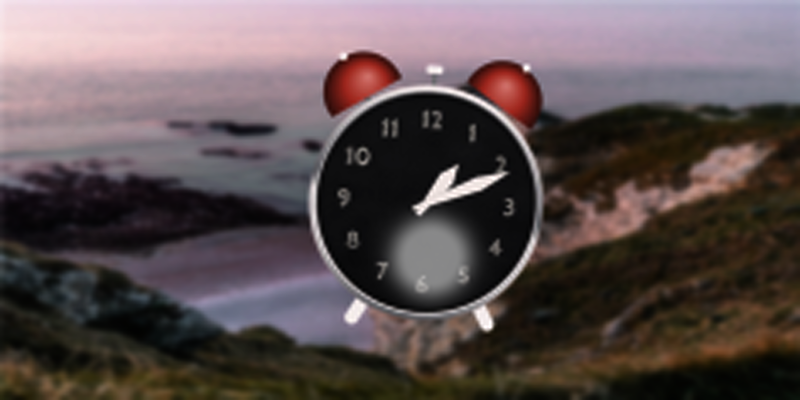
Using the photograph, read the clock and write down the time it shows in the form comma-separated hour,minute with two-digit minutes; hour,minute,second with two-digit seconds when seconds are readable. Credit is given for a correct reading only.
1,11
